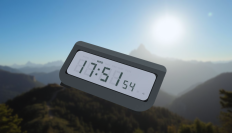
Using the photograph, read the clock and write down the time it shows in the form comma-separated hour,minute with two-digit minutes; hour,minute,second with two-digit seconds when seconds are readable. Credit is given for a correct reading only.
17,51,54
